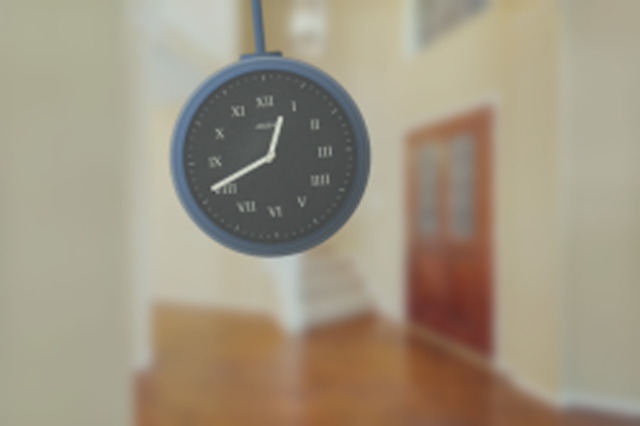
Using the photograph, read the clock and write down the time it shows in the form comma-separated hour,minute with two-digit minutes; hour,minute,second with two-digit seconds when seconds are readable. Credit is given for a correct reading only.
12,41
